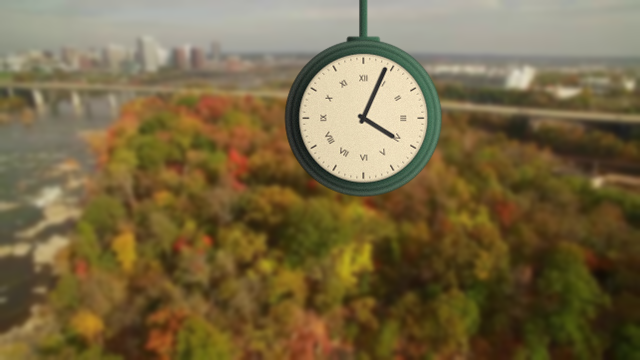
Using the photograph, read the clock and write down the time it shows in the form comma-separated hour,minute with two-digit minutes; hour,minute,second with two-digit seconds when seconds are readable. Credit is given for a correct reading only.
4,04
